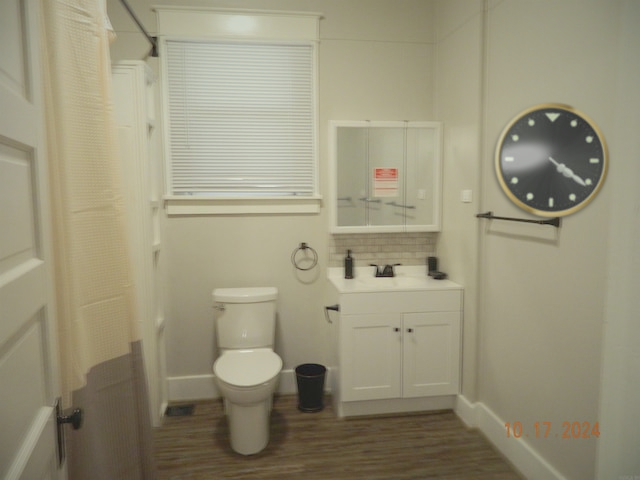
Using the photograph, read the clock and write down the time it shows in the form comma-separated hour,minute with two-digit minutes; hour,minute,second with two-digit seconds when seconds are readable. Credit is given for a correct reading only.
4,21
